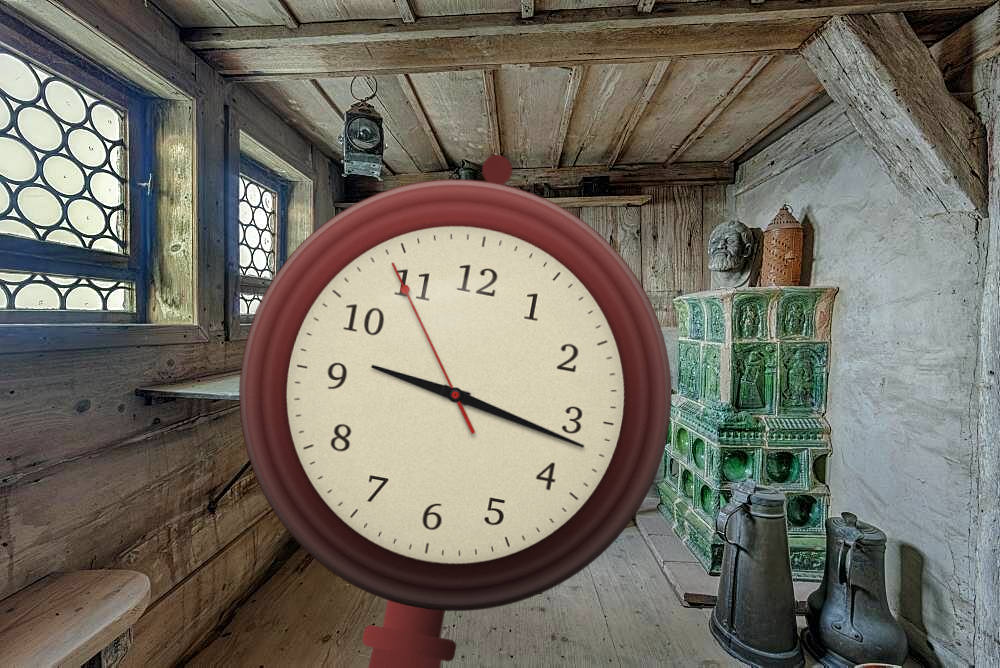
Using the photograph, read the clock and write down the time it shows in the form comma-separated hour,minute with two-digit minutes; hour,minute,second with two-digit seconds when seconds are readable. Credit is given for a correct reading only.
9,16,54
